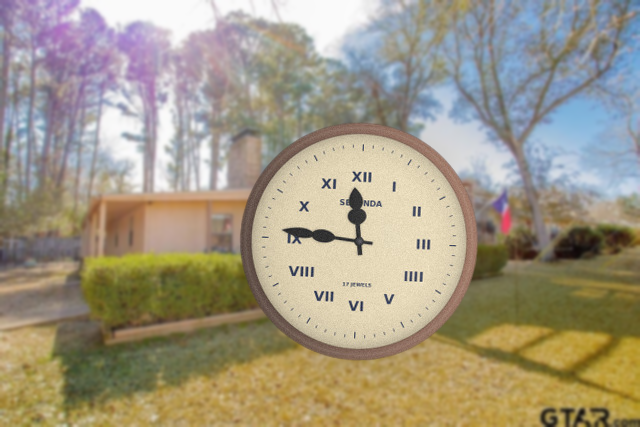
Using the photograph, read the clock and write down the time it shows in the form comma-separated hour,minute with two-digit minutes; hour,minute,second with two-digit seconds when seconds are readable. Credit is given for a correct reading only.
11,46
